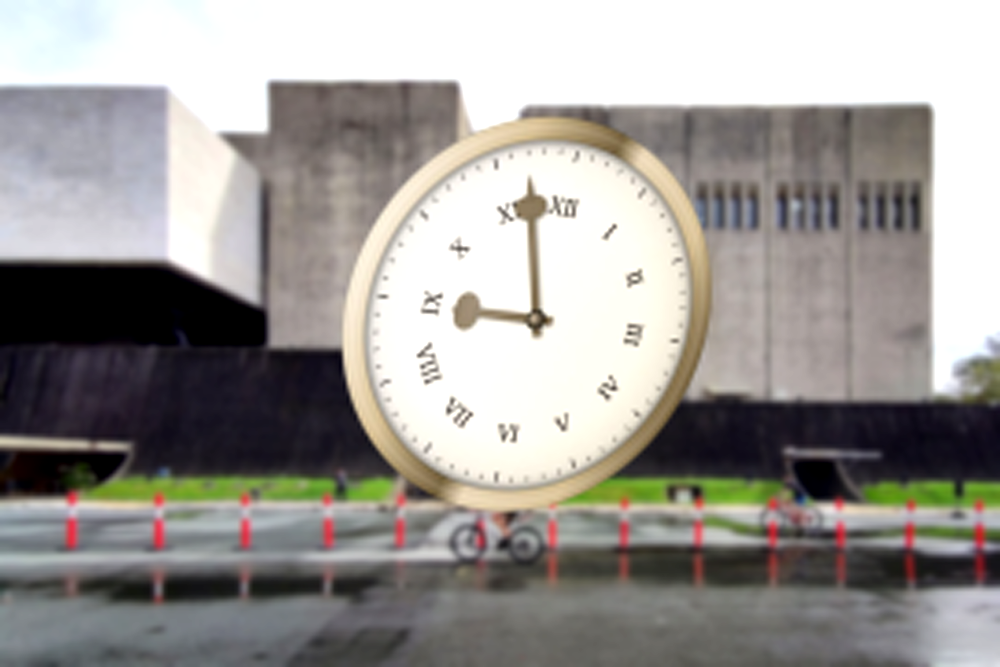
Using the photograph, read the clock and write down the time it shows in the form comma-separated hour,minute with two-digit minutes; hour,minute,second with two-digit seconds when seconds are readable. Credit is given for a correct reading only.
8,57
